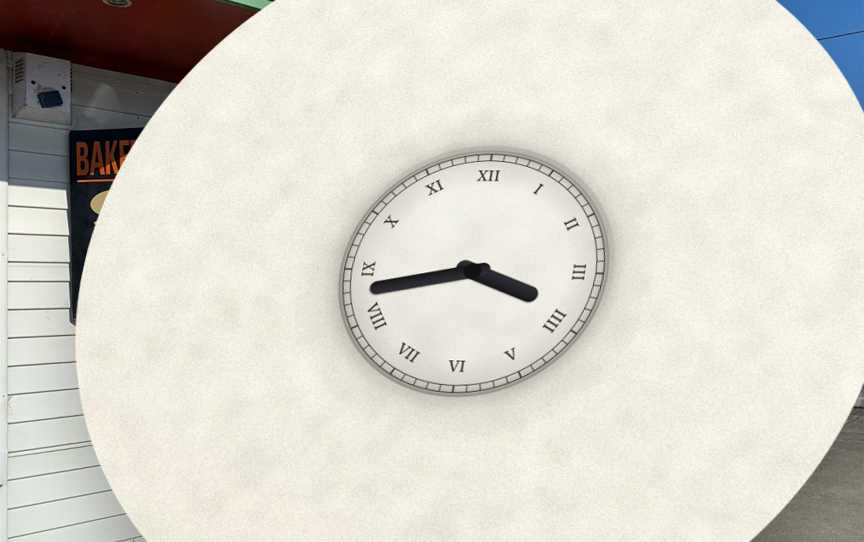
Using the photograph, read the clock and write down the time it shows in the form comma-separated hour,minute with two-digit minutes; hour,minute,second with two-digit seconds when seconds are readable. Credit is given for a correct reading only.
3,43
